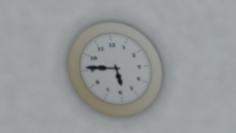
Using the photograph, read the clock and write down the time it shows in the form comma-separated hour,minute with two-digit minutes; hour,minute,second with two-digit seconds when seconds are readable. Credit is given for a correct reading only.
5,46
